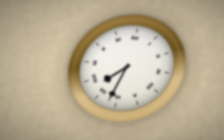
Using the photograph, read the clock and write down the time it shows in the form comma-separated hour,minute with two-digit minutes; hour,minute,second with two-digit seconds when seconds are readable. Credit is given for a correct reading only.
7,32
